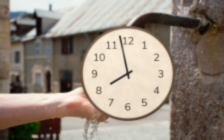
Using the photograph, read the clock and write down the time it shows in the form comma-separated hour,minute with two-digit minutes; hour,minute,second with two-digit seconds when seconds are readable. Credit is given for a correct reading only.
7,58
